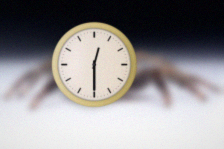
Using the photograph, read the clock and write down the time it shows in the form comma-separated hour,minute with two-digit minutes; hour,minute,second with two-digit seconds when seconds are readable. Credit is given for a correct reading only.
12,30
